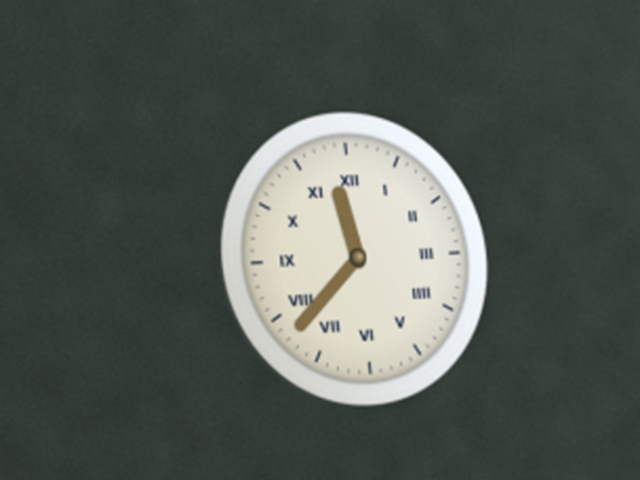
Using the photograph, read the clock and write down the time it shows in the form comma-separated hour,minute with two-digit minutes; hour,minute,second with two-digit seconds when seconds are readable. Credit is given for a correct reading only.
11,38
